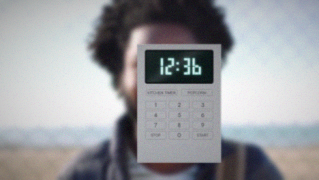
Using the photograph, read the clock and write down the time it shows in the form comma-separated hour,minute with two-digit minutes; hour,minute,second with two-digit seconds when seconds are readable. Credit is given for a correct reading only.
12,36
